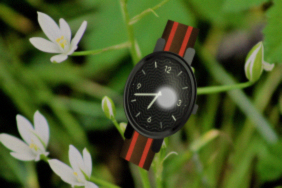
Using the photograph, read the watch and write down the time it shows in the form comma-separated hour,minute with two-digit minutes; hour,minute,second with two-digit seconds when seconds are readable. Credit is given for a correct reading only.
6,42
